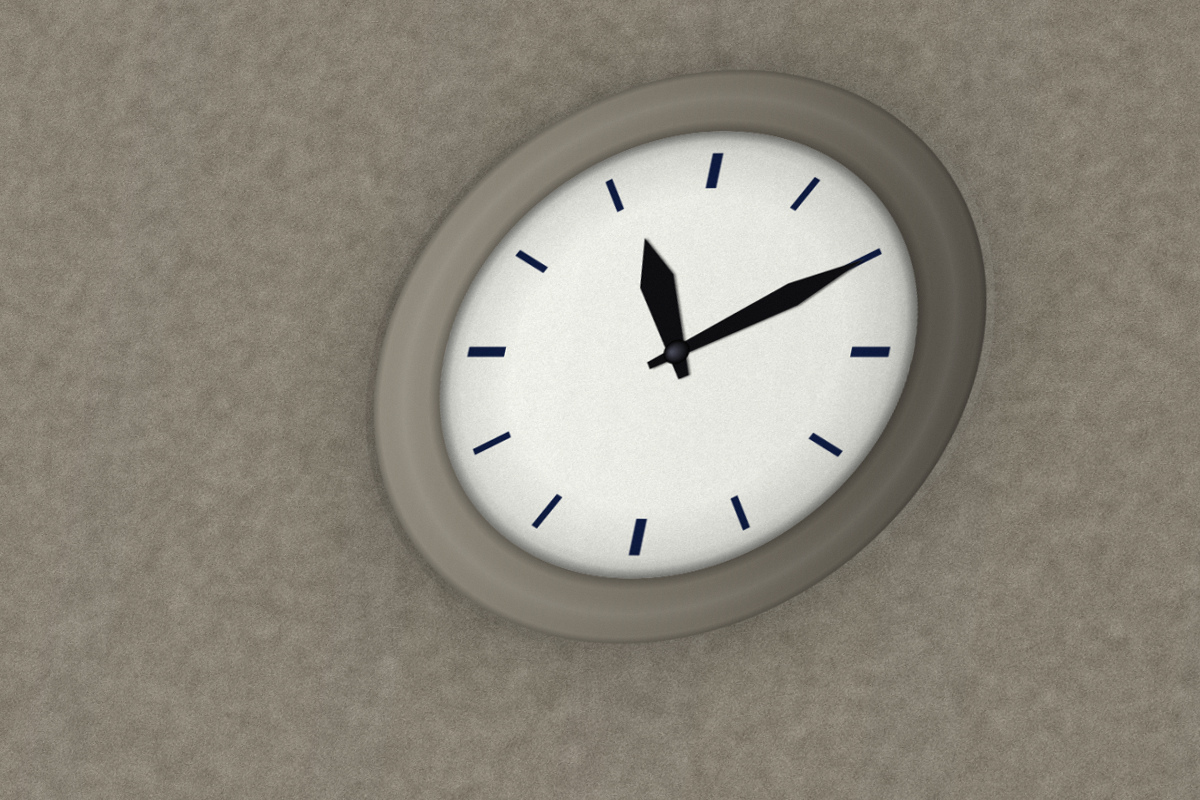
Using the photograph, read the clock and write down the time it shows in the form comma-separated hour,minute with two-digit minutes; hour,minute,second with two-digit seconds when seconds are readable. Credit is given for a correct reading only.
11,10
